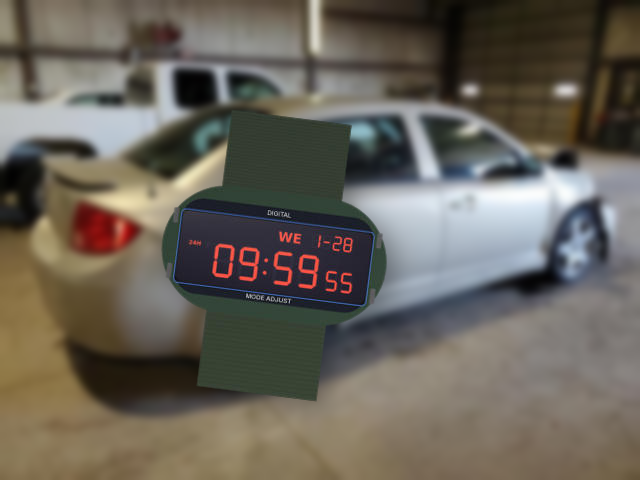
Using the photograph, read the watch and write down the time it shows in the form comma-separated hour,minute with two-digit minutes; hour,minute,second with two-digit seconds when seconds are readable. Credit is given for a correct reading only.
9,59,55
